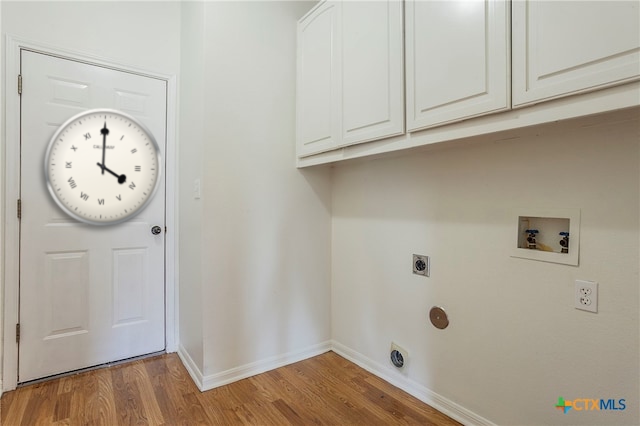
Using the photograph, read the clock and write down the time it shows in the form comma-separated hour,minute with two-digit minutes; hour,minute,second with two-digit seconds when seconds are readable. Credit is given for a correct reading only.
4,00
